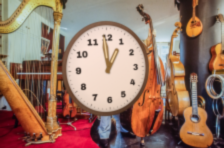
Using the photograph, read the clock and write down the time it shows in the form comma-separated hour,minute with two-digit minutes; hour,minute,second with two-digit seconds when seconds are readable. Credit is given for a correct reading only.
12,59
